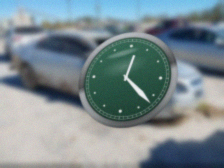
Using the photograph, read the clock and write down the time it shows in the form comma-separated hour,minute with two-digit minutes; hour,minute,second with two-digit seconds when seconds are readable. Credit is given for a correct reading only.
12,22
